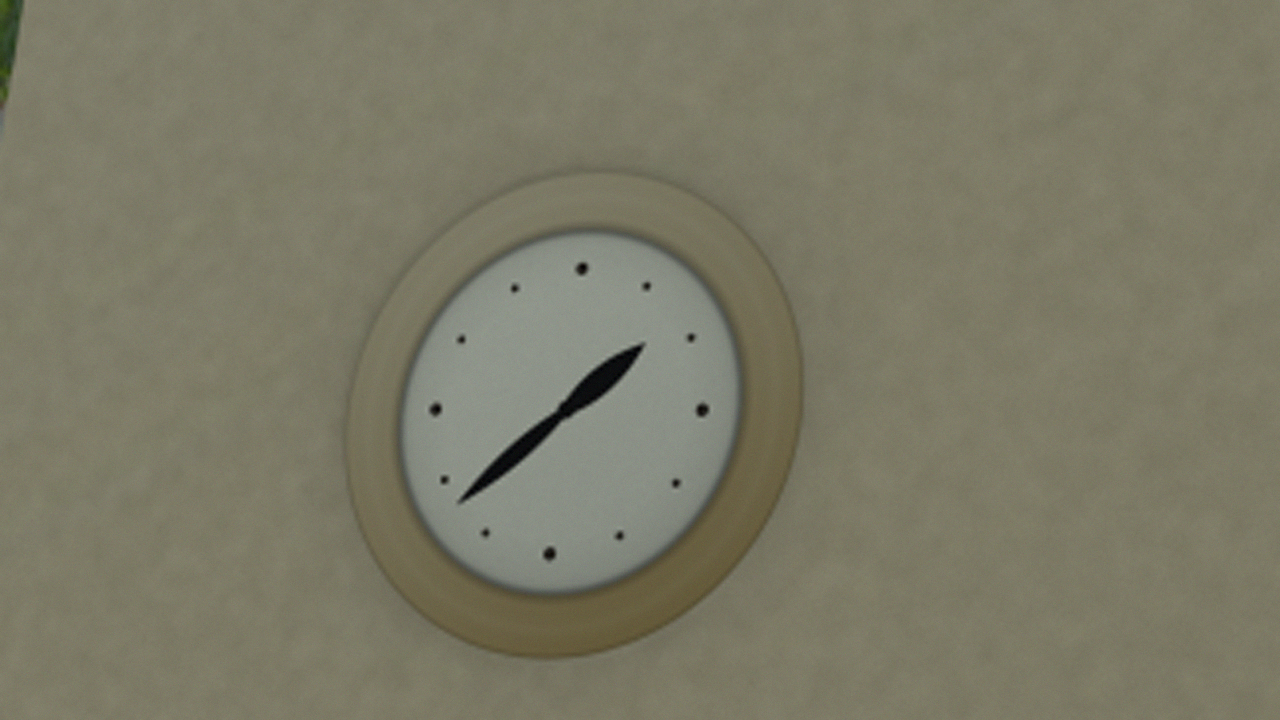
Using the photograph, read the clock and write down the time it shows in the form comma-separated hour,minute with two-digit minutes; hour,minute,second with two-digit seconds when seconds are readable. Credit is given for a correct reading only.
1,38
